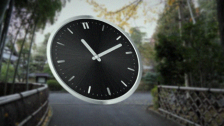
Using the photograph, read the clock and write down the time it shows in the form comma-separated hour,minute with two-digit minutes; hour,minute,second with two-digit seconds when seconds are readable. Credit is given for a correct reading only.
11,12
